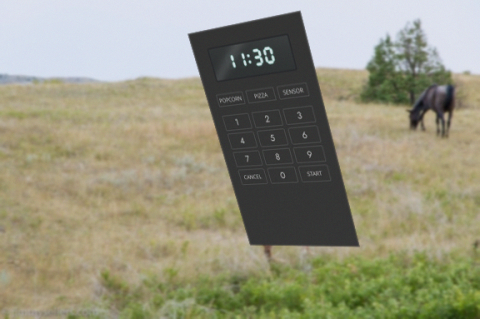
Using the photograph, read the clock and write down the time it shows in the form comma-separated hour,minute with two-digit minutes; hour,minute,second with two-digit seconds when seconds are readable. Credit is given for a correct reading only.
11,30
